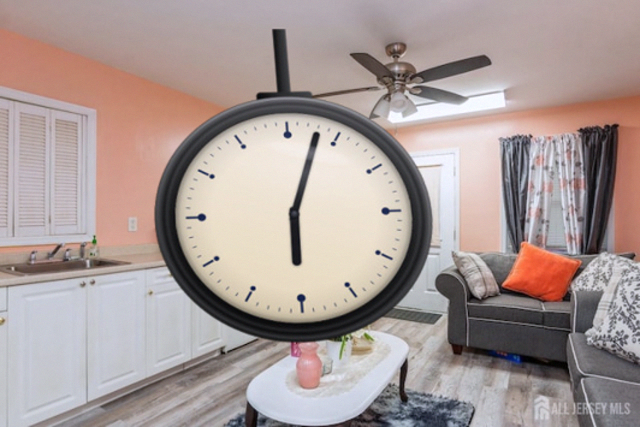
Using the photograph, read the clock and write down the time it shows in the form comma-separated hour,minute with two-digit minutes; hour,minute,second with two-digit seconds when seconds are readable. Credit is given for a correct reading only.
6,03
